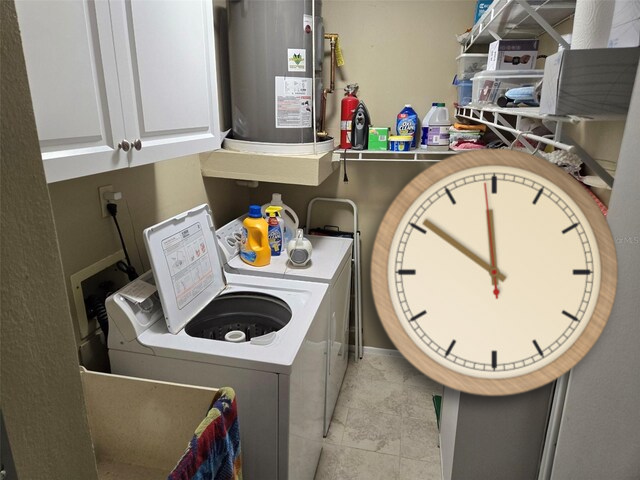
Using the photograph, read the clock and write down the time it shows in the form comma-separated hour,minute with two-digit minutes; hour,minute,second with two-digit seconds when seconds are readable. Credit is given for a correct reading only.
11,50,59
